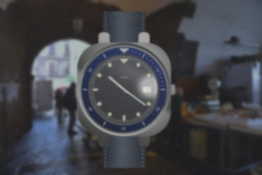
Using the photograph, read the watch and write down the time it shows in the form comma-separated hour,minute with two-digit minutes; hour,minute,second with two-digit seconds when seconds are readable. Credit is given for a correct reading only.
10,21
